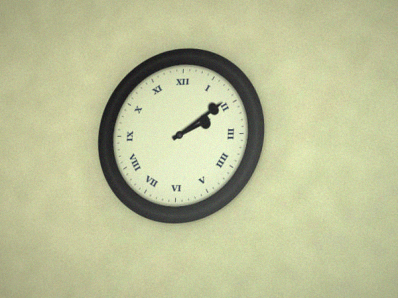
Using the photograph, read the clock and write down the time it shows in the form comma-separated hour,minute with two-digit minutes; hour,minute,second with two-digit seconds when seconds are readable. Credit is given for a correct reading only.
2,09
